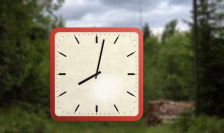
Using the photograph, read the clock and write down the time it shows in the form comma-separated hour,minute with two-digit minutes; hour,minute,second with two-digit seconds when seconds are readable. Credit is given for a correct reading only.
8,02
